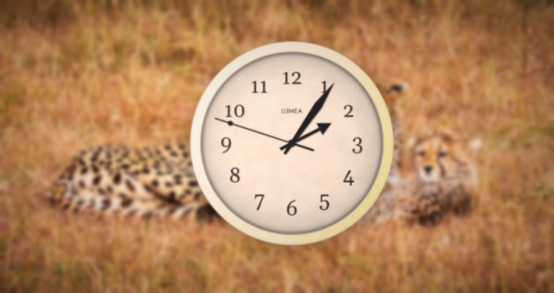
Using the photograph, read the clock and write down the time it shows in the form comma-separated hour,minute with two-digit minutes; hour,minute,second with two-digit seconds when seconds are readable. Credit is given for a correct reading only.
2,05,48
